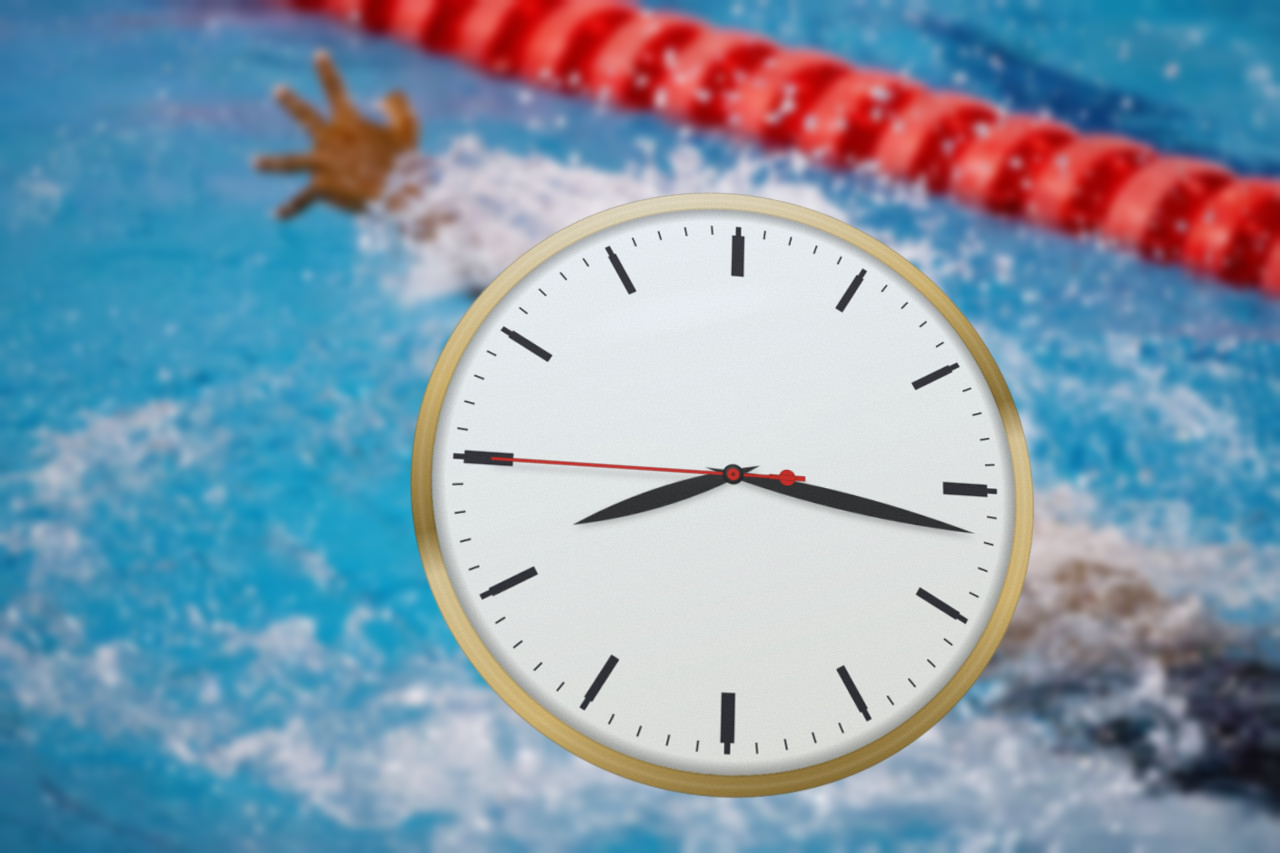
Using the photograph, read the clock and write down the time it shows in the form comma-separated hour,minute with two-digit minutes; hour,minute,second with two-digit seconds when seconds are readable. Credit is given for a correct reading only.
8,16,45
